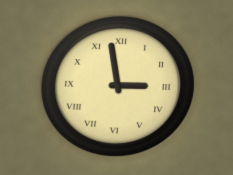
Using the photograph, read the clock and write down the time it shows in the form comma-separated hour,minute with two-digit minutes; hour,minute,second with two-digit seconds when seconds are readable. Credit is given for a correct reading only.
2,58
